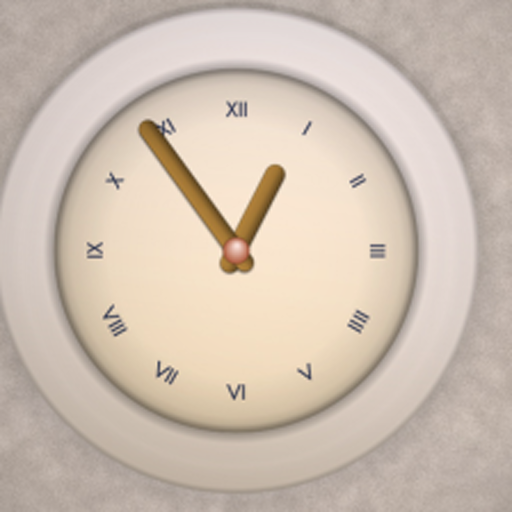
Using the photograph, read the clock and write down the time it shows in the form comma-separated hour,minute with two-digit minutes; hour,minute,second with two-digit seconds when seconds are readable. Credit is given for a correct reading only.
12,54
